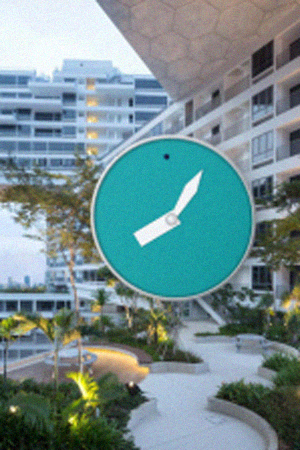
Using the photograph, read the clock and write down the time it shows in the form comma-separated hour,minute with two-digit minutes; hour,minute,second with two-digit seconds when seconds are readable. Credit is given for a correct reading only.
8,06
